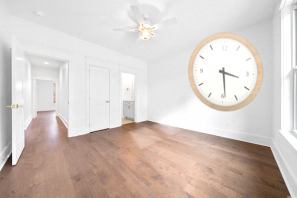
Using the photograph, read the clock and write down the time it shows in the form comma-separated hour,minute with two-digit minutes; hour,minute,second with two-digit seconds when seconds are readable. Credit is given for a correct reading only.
3,29
